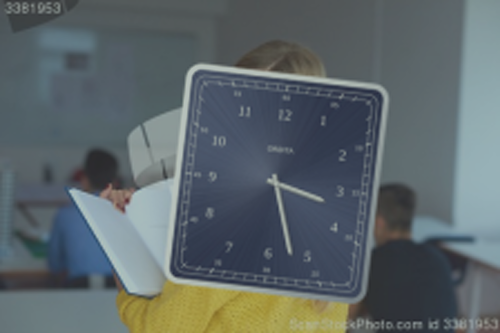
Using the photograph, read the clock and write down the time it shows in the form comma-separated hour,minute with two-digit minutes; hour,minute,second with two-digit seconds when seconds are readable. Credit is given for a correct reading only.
3,27
